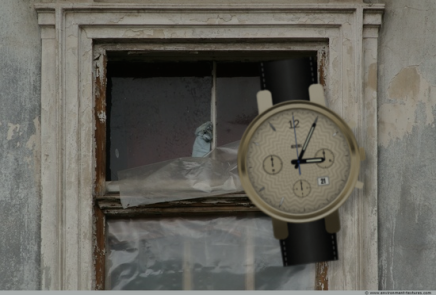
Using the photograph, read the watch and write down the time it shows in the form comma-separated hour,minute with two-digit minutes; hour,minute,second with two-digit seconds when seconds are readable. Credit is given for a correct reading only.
3,05
